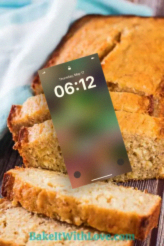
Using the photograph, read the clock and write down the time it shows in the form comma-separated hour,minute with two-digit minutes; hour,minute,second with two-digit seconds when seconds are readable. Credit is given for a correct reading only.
6,12
